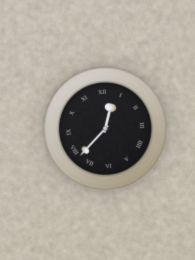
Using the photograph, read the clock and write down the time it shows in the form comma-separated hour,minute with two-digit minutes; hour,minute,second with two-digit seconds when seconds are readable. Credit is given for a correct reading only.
12,38
